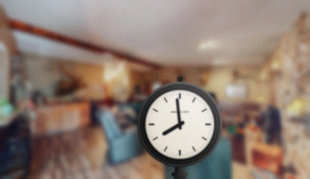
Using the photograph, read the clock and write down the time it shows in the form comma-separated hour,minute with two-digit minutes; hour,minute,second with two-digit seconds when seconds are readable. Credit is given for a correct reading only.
7,59
